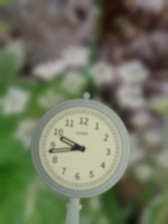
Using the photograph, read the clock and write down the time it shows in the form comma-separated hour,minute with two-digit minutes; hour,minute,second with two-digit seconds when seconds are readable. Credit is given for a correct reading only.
9,43
